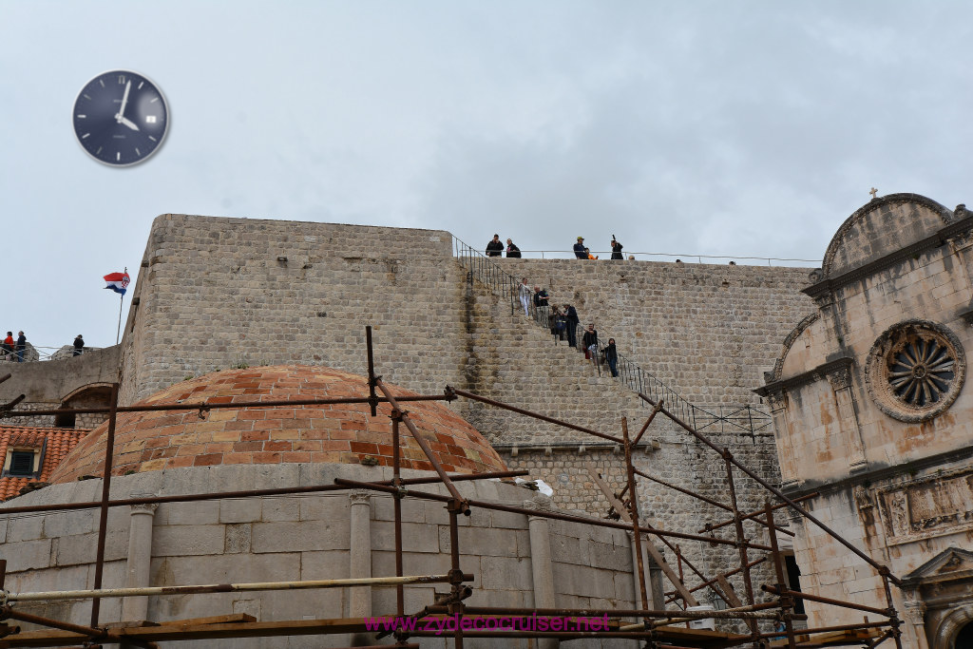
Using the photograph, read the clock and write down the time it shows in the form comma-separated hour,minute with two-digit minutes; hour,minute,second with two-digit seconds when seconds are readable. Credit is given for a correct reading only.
4,02
